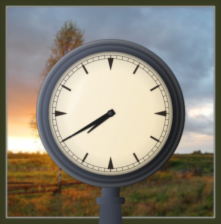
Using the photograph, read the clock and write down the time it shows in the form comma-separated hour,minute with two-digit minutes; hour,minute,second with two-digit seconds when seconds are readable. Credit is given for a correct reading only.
7,40
